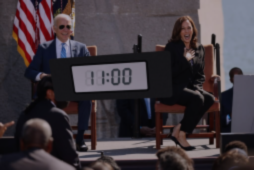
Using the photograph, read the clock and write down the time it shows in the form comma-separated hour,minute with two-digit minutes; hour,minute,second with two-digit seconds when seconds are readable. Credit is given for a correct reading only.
11,00
